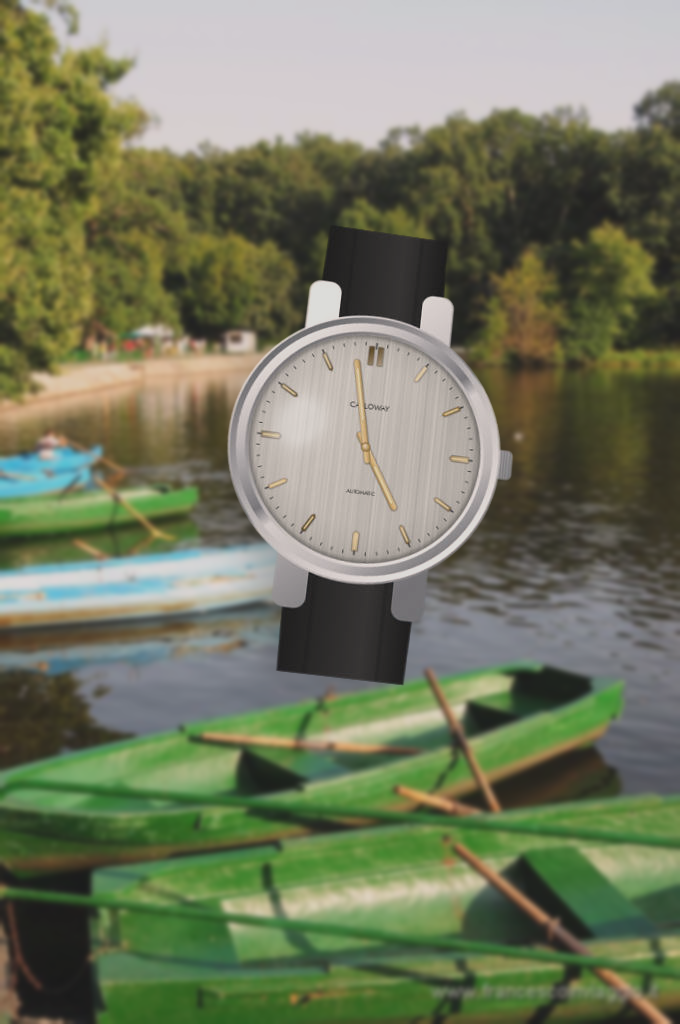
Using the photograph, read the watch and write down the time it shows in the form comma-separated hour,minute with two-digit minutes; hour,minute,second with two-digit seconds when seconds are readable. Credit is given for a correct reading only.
4,58
